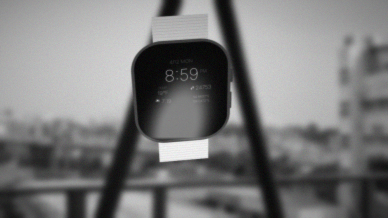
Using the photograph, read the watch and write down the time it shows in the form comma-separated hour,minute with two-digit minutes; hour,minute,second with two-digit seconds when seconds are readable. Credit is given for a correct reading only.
8,59
